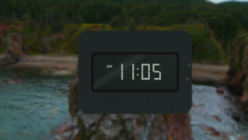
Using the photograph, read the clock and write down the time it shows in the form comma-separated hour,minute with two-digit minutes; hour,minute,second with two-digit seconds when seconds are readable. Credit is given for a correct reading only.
11,05
